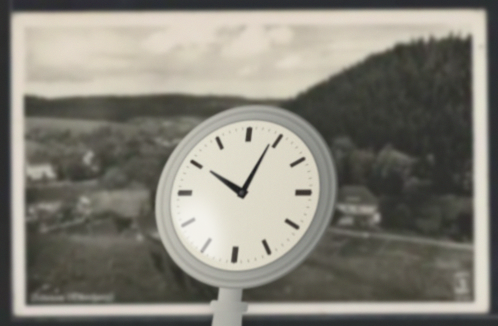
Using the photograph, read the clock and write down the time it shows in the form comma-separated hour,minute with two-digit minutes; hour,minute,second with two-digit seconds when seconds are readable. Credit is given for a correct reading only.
10,04
